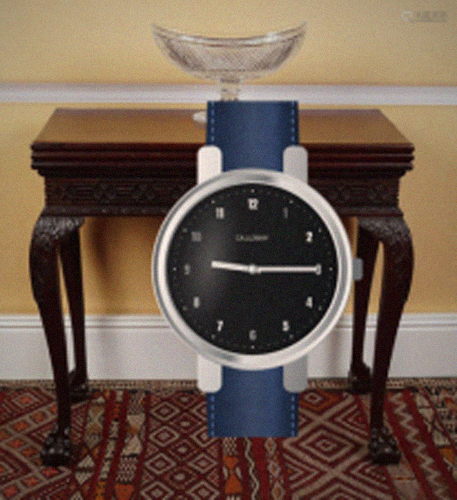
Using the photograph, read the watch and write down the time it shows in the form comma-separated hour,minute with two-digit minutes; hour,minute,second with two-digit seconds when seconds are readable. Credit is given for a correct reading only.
9,15
